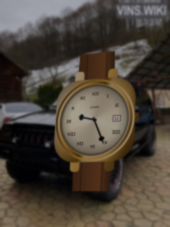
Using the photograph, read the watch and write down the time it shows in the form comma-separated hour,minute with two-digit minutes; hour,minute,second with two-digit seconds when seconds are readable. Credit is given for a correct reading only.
9,26
